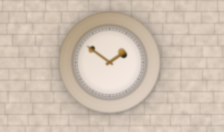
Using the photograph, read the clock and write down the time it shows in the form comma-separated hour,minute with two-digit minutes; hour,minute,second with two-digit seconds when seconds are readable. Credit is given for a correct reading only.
1,51
